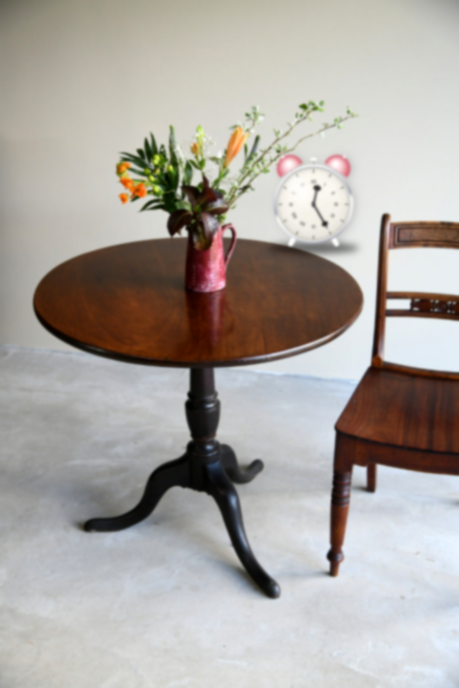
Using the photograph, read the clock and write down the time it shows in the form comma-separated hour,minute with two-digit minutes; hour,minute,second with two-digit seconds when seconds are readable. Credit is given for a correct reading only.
12,25
